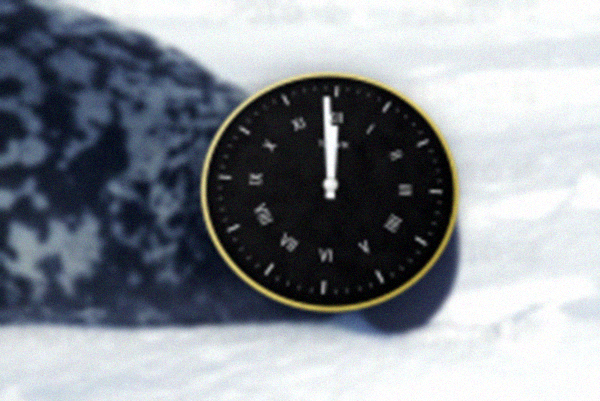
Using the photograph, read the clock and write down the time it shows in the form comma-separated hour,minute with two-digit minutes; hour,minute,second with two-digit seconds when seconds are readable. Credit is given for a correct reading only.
11,59
